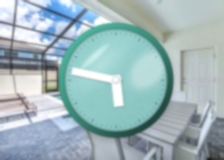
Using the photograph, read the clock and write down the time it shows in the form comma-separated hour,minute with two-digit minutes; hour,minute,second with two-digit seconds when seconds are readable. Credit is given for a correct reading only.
5,47
